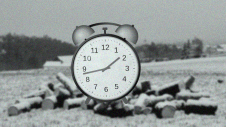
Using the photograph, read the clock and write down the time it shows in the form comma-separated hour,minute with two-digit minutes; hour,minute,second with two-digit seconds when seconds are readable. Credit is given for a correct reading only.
1,43
